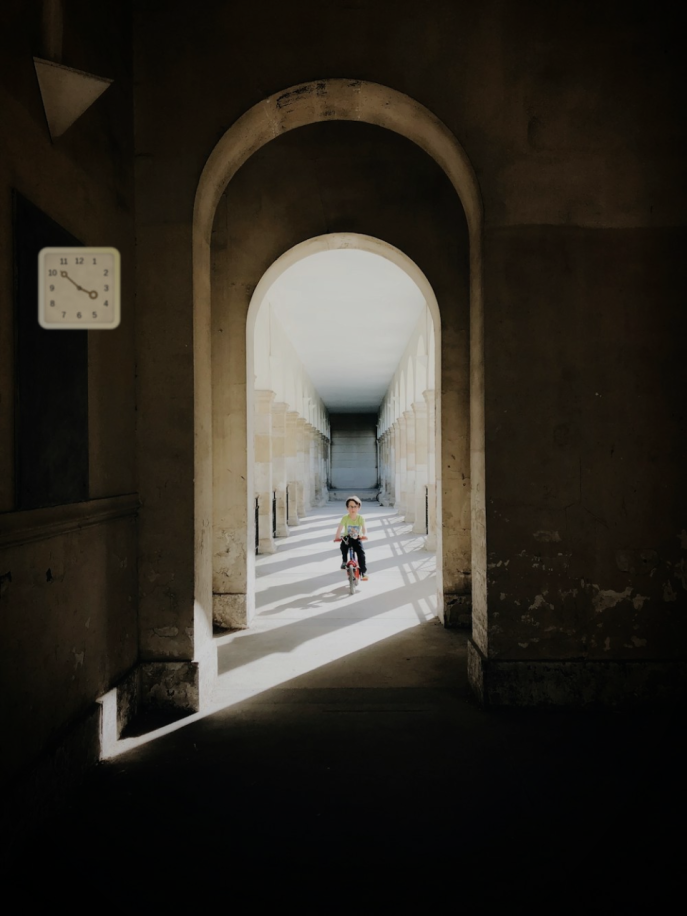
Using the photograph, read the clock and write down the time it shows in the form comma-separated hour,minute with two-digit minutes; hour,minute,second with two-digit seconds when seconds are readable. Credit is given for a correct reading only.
3,52
